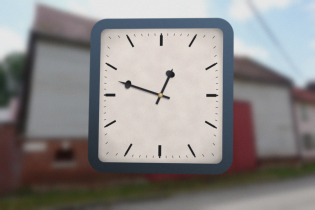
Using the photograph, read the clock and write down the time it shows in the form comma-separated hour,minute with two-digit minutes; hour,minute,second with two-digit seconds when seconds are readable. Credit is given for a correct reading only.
12,48
